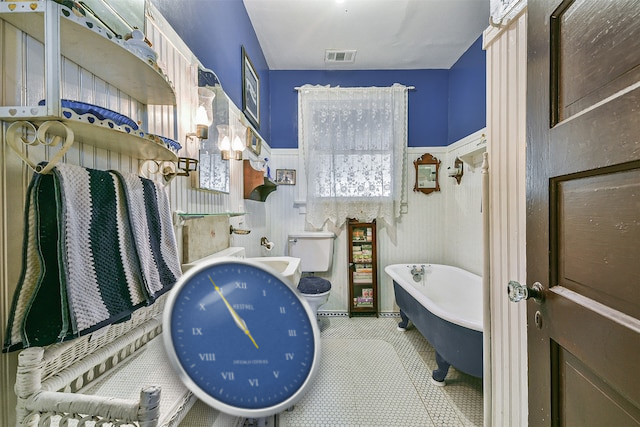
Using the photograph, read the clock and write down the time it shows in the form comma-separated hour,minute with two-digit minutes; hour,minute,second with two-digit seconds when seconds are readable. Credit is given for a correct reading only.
10,54,55
